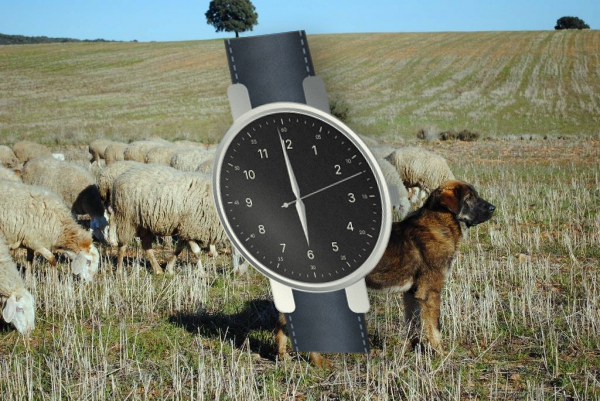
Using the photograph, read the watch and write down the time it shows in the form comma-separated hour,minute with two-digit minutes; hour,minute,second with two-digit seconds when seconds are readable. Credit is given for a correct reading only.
5,59,12
